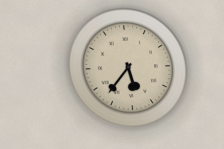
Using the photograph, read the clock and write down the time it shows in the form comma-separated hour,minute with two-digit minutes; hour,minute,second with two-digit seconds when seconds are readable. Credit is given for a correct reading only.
5,37
